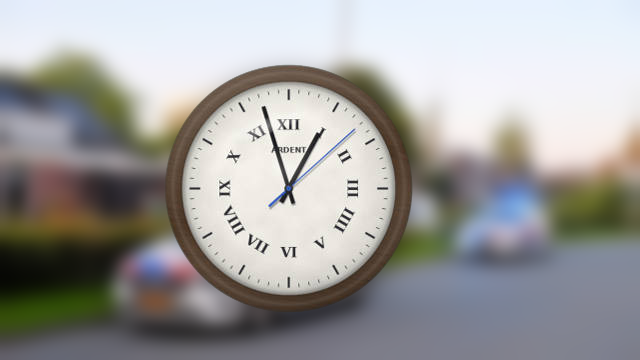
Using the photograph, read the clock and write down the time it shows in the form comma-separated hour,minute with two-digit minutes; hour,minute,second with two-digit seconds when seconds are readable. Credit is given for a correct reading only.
12,57,08
